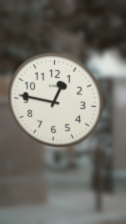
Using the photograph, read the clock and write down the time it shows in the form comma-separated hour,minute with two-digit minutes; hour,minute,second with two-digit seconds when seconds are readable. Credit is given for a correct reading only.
12,46
